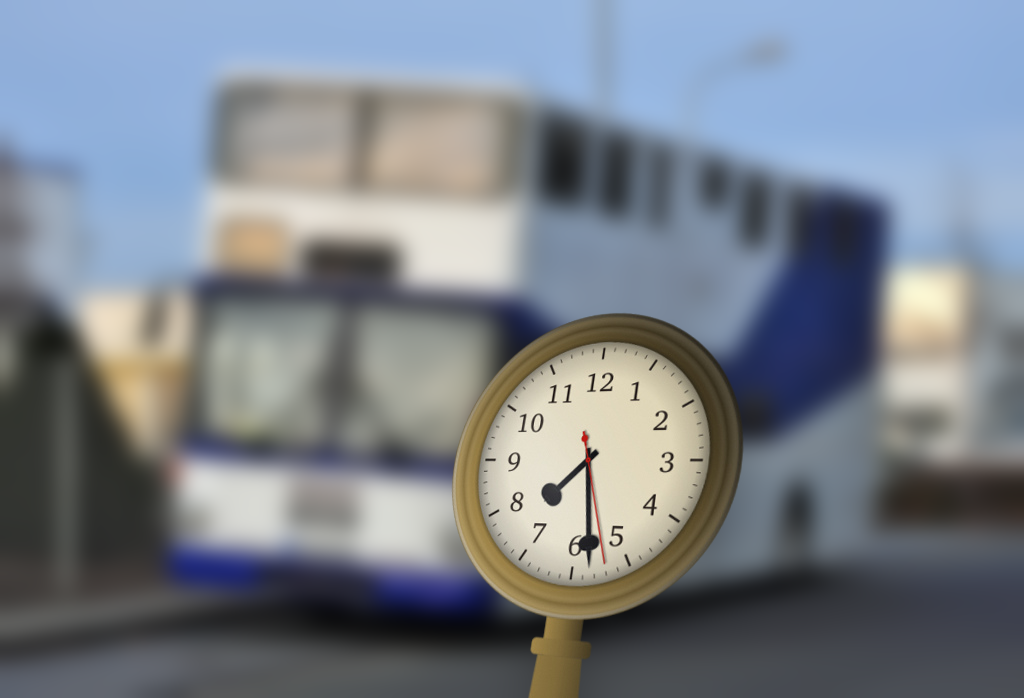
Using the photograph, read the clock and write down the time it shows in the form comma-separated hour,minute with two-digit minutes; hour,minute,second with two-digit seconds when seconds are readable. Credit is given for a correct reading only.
7,28,27
